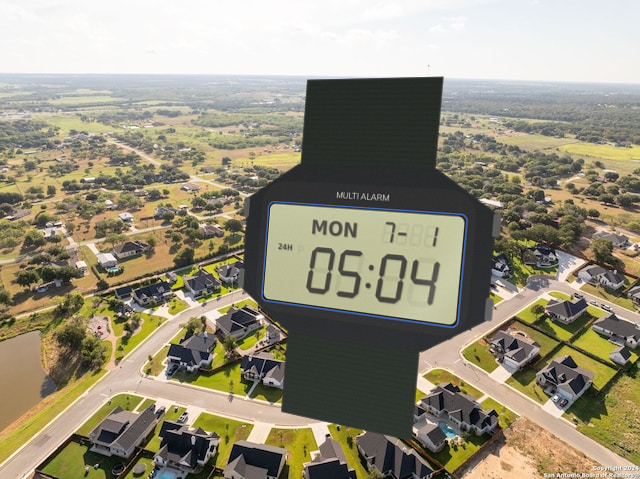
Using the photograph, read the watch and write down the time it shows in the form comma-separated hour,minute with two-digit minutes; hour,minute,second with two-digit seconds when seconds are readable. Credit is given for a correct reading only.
5,04
